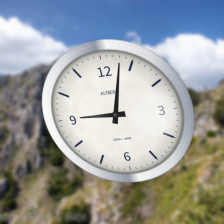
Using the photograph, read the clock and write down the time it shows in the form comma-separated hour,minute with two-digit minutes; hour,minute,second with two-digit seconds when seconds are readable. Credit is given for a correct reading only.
9,03
